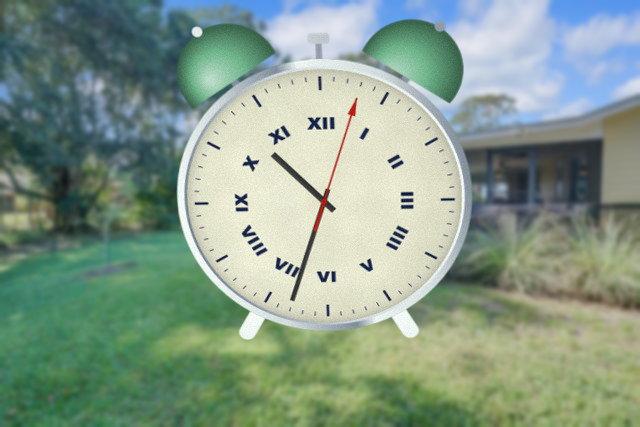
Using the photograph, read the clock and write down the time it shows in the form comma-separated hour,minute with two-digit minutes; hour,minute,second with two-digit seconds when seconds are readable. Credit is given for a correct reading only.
10,33,03
